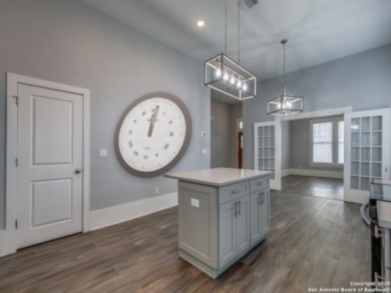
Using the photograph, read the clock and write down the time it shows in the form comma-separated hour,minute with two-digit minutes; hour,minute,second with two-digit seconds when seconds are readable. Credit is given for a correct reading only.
12,01
